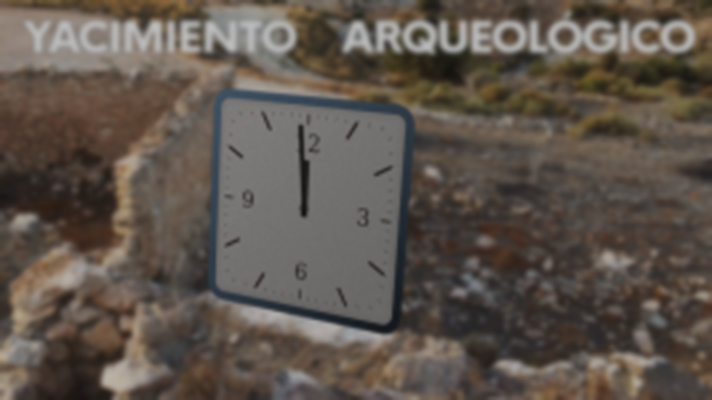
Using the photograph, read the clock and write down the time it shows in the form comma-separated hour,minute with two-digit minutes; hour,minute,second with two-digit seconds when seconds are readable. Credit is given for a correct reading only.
11,59
